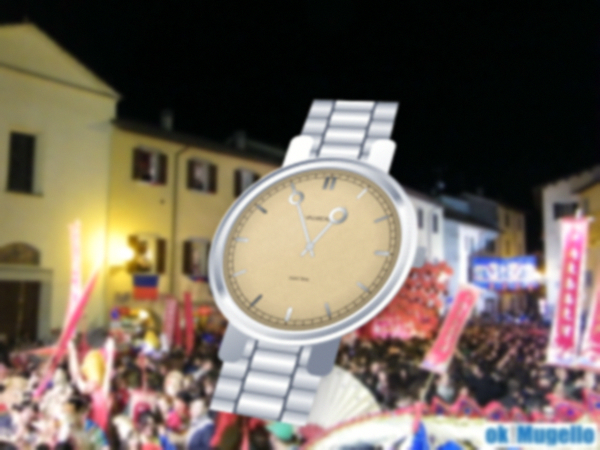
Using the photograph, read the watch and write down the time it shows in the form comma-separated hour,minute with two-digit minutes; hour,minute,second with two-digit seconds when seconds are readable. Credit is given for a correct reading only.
12,55
